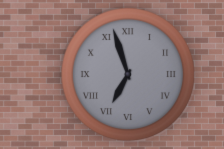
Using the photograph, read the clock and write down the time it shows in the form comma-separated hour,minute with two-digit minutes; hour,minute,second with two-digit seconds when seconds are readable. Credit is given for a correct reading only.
6,57
